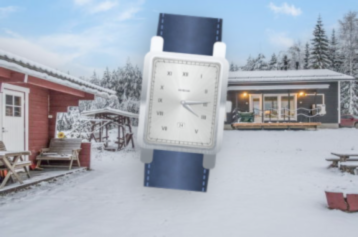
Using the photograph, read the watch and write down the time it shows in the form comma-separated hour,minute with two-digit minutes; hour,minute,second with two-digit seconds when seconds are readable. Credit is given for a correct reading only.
4,14
